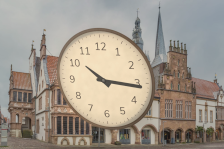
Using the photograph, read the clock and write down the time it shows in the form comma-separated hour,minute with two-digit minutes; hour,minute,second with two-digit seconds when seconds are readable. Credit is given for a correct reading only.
10,16
